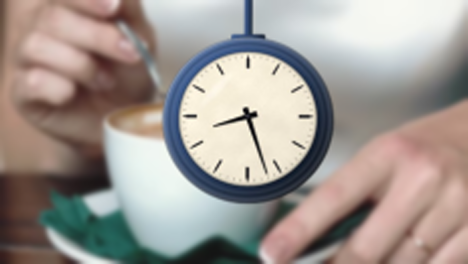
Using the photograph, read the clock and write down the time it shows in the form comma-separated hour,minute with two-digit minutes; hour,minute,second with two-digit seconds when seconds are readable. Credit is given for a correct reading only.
8,27
